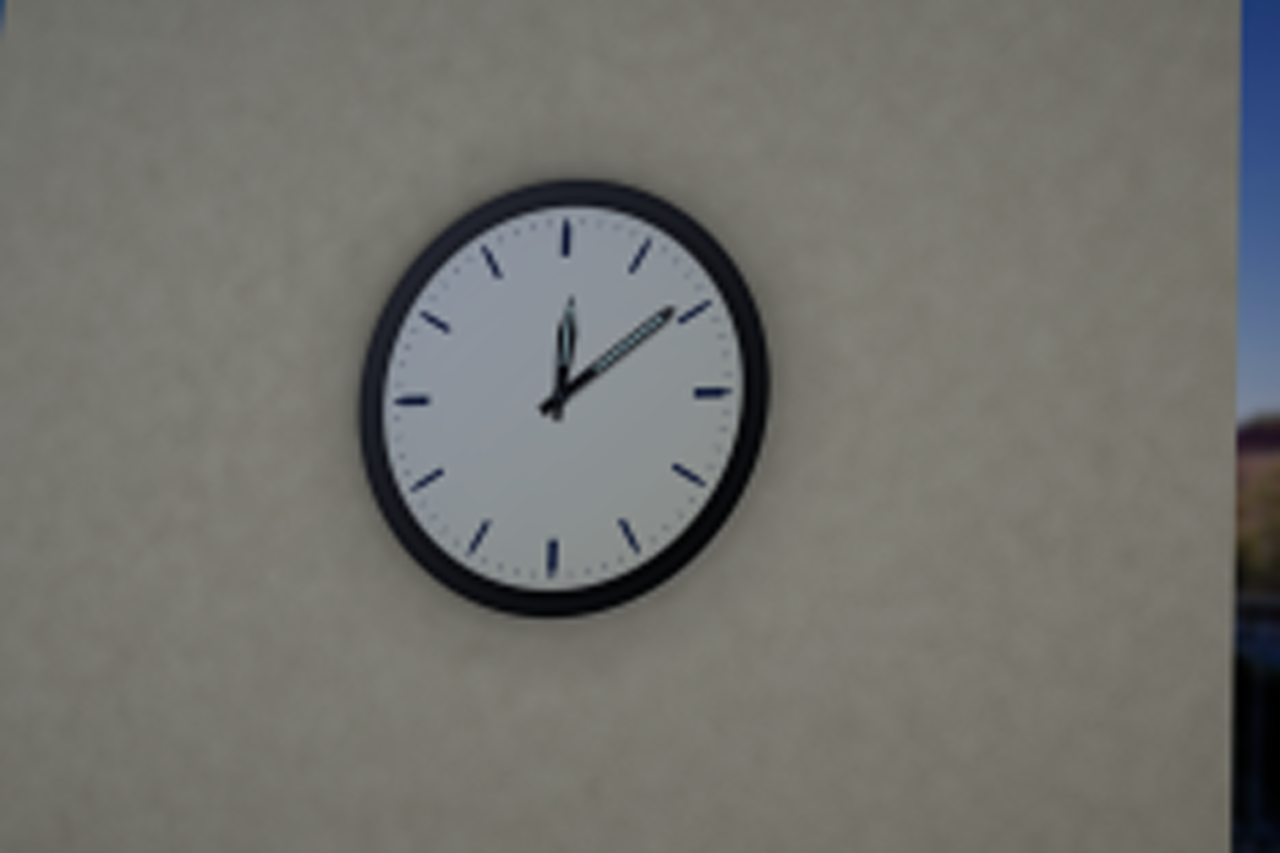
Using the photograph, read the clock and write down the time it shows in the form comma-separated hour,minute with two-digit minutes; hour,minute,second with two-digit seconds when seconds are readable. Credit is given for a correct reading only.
12,09
